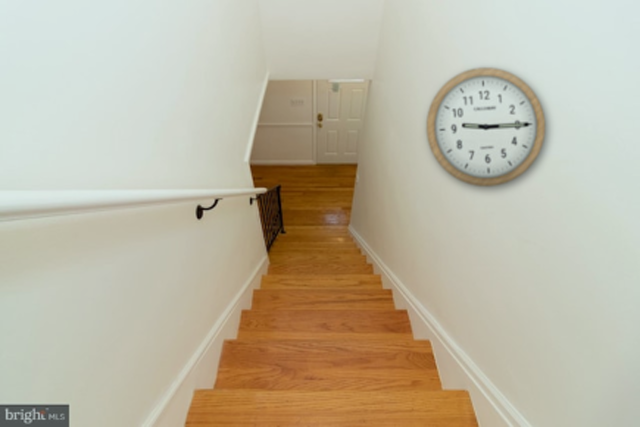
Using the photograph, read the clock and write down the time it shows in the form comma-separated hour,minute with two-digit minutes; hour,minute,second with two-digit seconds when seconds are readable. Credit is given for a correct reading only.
9,15
